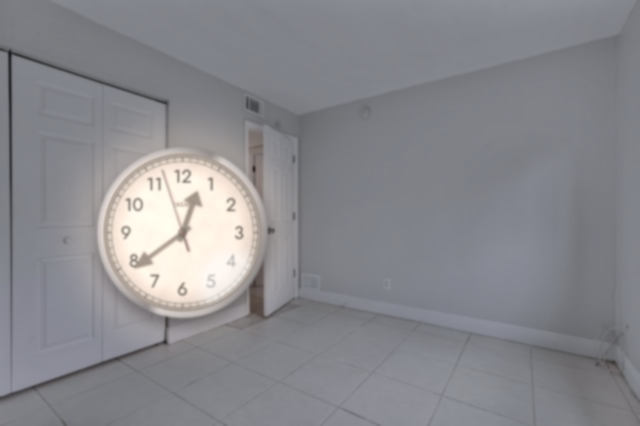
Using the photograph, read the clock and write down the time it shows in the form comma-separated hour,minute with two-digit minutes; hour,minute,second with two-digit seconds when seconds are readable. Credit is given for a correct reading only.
12,38,57
